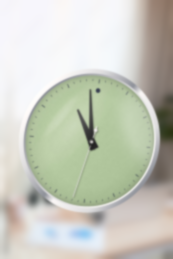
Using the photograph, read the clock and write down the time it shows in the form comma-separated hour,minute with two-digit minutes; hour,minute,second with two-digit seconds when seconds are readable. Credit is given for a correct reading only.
10,58,32
